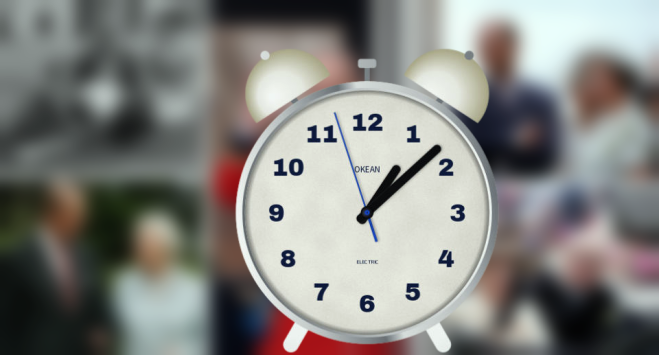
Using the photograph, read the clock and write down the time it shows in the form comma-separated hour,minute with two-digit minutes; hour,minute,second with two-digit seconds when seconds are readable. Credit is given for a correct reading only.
1,07,57
